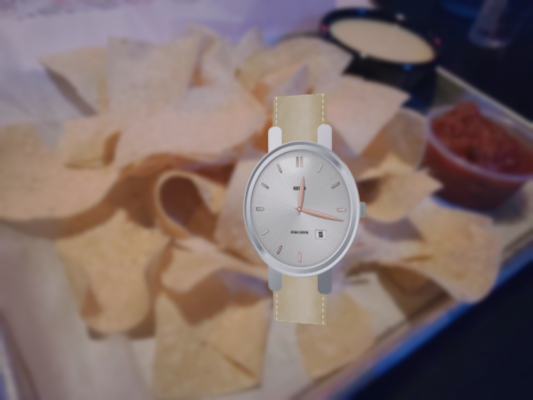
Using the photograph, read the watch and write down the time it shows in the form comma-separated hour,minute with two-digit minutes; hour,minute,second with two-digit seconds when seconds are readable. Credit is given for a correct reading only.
12,17
